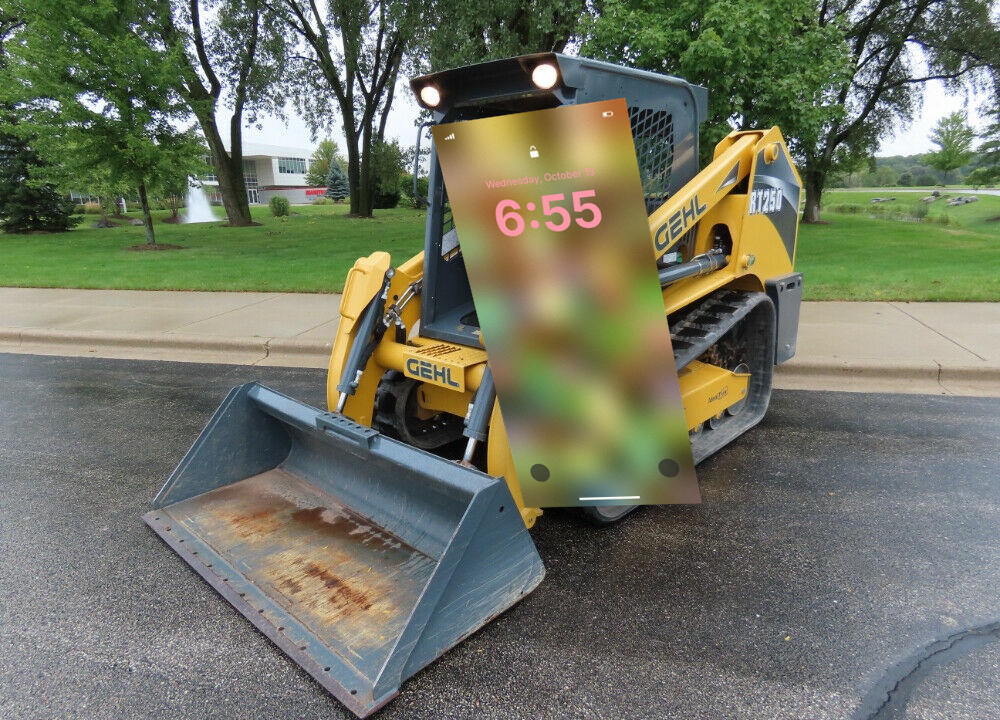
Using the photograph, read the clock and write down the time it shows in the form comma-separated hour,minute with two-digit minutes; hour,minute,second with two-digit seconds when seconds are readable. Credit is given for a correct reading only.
6,55
